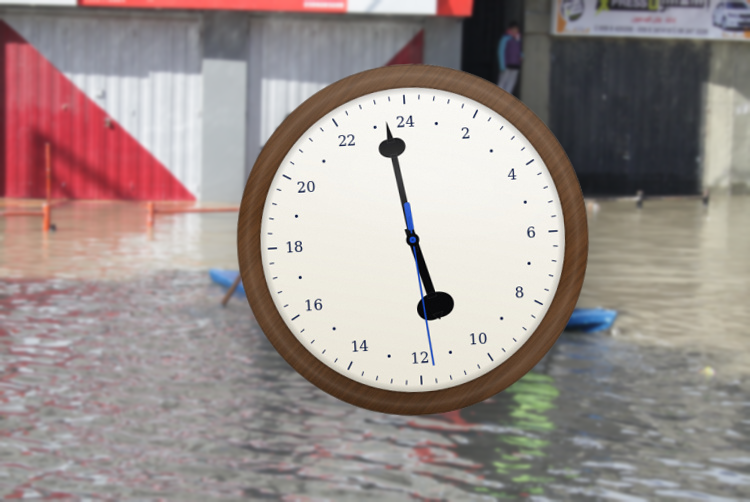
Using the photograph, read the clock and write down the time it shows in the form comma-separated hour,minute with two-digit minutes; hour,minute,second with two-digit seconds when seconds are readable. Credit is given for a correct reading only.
10,58,29
